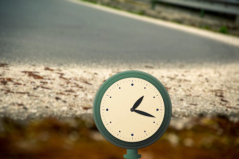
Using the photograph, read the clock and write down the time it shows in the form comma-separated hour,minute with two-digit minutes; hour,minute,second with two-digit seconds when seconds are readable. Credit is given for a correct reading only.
1,18
